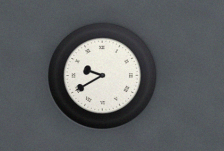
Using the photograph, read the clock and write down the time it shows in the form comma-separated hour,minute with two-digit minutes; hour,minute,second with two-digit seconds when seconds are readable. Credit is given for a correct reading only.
9,40
